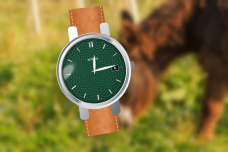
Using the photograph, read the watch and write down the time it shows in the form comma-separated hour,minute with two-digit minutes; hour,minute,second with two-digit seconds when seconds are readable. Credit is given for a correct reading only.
12,14
